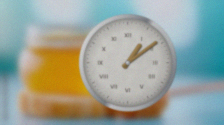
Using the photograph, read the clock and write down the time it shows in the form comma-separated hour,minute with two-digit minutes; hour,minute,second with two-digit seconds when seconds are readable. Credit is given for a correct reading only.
1,09
